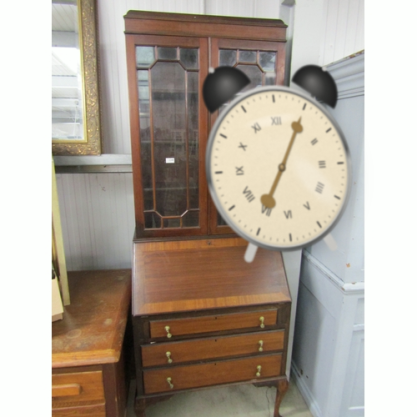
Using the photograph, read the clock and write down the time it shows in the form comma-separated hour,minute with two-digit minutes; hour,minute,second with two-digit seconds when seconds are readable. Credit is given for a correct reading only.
7,05
